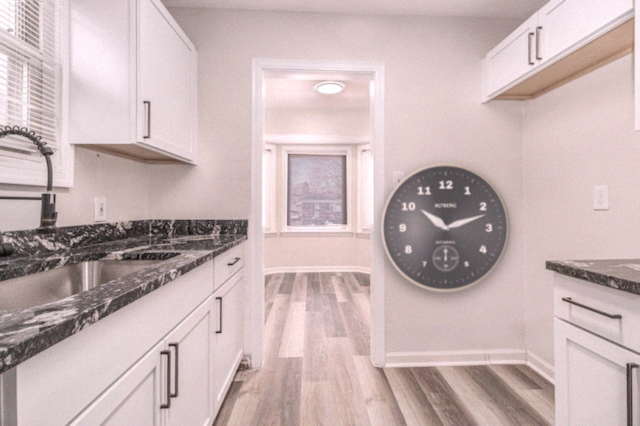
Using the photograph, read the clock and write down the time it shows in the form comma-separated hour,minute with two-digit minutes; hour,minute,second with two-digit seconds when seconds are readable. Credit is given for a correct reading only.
10,12
